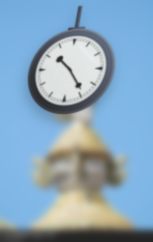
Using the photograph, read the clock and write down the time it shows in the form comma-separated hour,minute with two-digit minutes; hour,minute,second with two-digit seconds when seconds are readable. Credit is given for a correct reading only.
10,24
